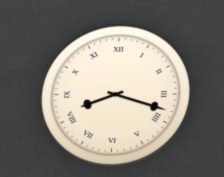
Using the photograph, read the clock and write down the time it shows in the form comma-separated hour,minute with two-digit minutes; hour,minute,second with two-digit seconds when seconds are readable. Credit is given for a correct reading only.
8,18
